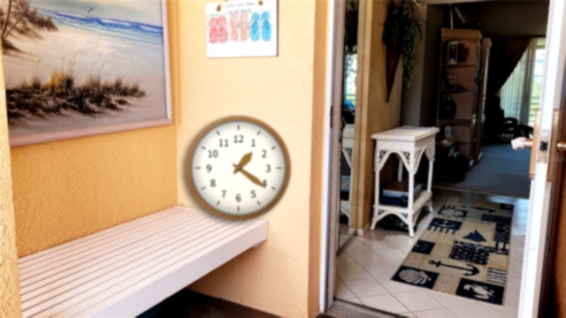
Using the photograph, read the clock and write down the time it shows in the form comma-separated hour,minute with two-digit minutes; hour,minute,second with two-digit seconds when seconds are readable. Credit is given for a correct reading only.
1,21
